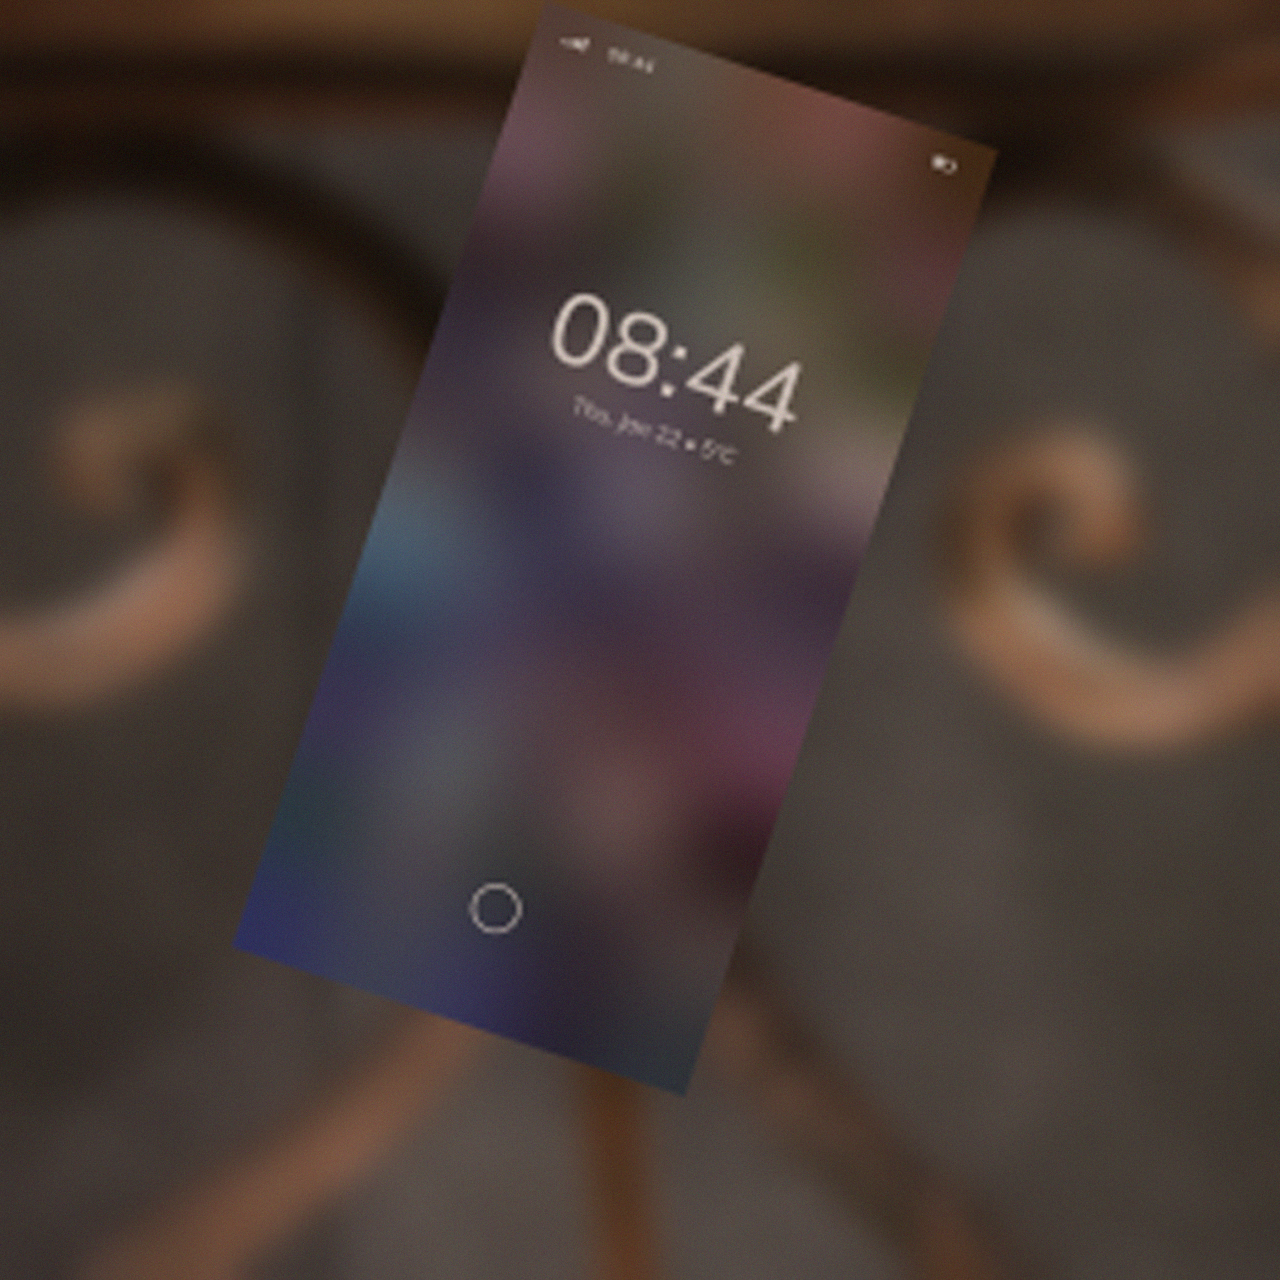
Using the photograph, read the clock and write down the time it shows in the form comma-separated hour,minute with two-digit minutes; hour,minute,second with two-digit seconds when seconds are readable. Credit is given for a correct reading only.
8,44
